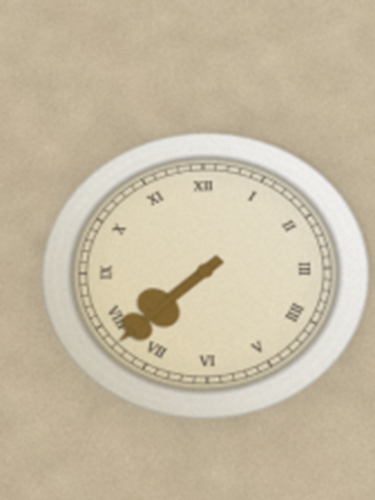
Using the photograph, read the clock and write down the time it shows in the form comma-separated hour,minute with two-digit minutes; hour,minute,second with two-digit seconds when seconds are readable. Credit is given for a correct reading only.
7,38
